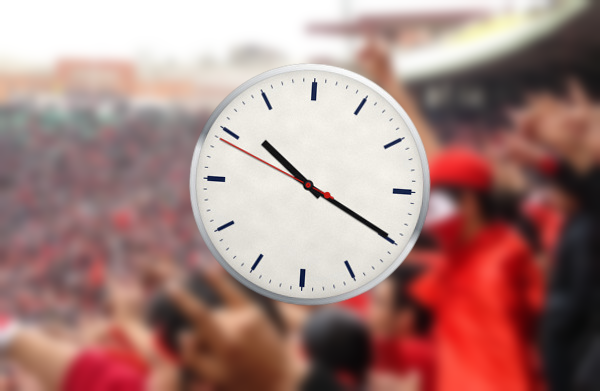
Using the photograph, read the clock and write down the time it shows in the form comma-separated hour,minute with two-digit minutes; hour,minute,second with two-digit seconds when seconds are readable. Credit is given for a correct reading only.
10,19,49
